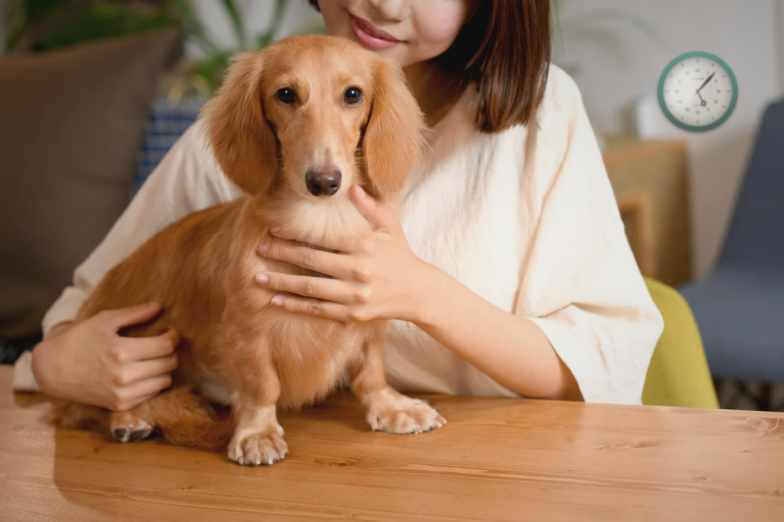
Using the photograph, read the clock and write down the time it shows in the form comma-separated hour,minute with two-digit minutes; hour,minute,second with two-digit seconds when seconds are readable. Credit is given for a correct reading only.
5,07
